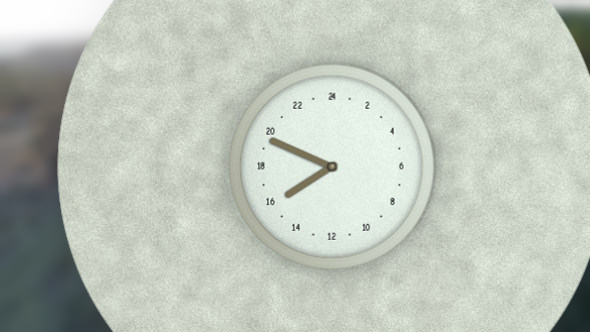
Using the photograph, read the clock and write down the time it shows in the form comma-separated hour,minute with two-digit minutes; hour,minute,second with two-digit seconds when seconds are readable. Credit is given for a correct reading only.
15,49
